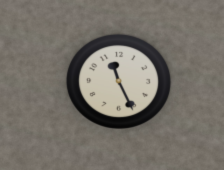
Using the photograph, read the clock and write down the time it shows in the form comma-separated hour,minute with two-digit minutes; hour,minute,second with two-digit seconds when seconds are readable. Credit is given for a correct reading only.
11,26
